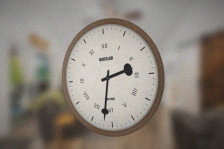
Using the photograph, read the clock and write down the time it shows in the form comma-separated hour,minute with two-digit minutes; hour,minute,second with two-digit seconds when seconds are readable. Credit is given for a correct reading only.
2,32
